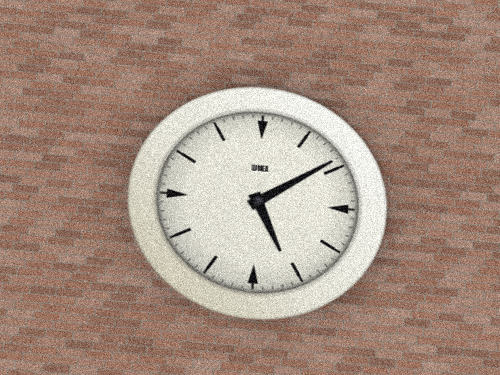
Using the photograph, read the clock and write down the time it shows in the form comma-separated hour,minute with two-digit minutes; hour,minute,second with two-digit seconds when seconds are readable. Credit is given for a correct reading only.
5,09
